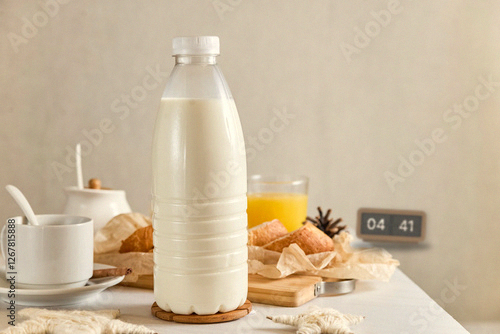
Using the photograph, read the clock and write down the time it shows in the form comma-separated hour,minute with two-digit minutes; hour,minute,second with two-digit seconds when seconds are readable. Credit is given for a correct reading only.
4,41
